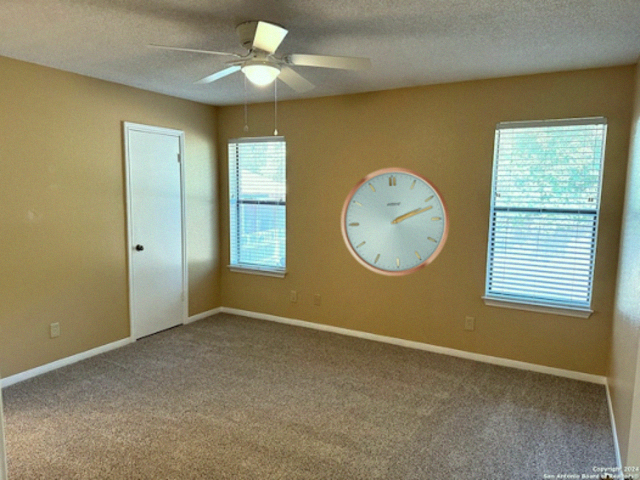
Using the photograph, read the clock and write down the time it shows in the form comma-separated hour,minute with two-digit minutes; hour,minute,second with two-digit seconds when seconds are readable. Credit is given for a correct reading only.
2,12
